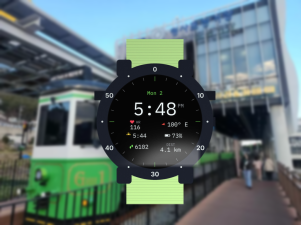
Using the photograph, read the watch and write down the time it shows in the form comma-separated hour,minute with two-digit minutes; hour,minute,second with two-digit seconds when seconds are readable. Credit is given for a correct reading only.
5,48
